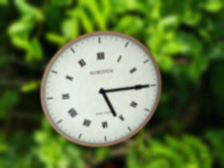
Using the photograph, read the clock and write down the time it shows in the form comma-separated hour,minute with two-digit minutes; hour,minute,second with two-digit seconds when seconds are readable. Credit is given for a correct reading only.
5,15
